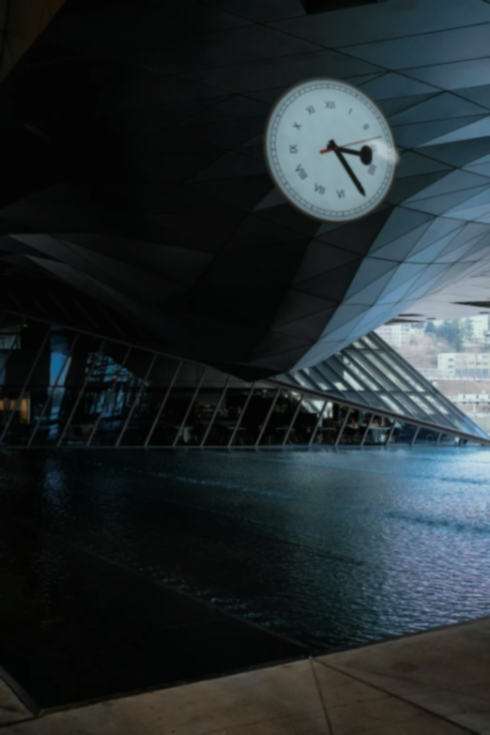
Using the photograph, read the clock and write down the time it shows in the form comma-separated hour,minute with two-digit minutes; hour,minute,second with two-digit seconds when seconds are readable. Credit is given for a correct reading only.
3,25,13
